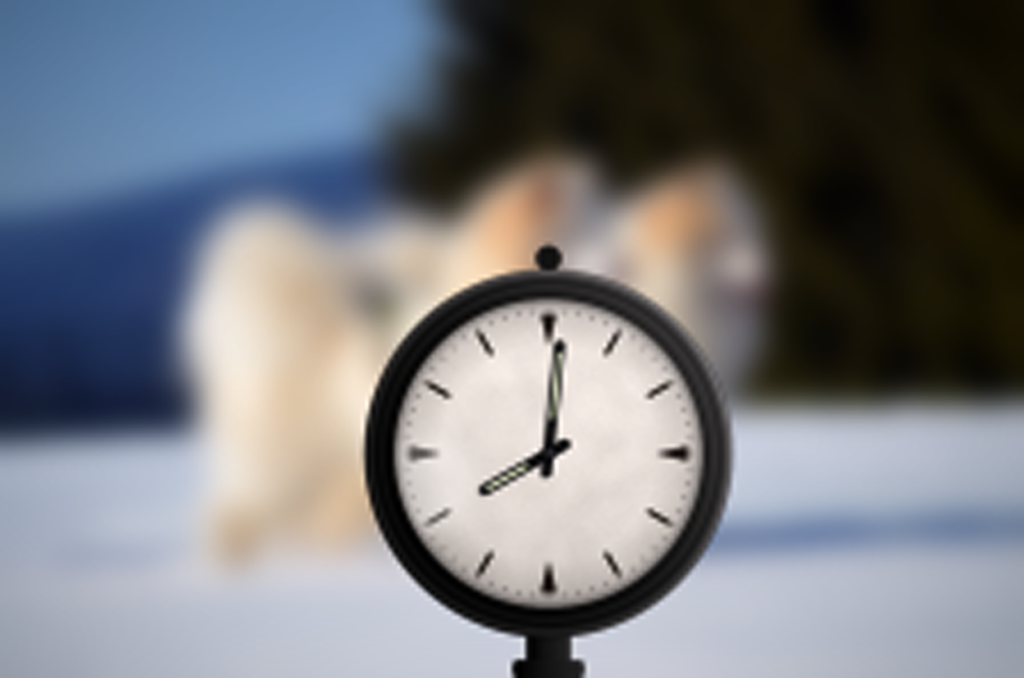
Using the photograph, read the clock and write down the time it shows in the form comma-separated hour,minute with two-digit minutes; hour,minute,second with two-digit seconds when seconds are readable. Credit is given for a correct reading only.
8,01
